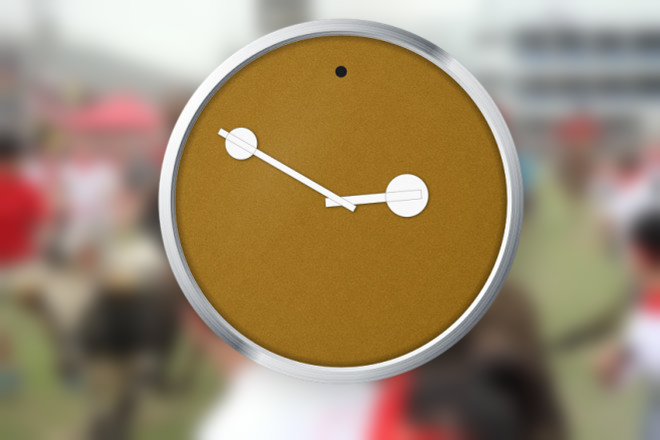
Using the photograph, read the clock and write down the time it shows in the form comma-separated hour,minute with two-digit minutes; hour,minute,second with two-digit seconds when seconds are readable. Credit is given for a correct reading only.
2,50
